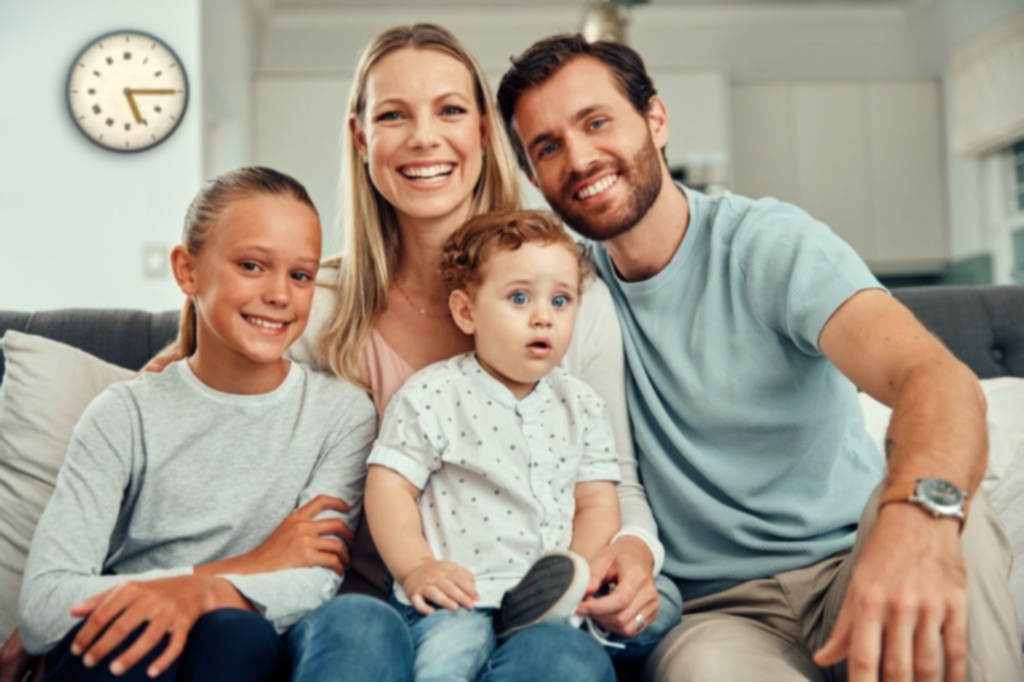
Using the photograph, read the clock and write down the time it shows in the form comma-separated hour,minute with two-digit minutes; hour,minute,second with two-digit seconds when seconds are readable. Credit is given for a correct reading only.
5,15
